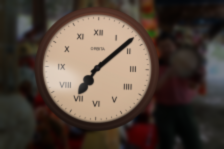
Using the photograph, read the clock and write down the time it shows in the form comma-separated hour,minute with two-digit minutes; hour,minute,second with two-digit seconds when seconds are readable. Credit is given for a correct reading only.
7,08
